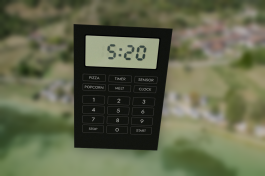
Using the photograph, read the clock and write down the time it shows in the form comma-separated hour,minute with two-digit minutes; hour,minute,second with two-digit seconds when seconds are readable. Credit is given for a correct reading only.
5,20
